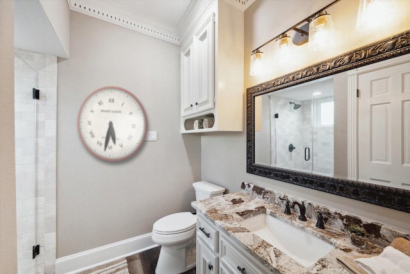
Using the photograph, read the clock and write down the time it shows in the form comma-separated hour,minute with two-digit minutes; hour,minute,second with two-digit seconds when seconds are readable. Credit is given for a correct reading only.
5,32
